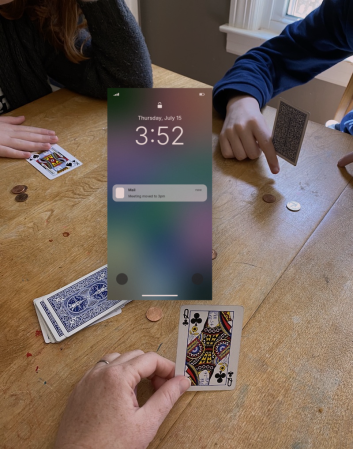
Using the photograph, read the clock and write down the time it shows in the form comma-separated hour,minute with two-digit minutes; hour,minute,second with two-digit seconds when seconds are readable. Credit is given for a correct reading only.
3,52
